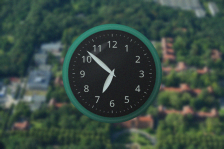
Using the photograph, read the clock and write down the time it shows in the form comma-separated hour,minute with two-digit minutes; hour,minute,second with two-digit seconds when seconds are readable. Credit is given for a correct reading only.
6,52
